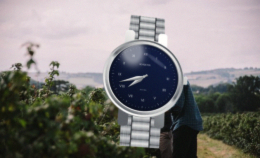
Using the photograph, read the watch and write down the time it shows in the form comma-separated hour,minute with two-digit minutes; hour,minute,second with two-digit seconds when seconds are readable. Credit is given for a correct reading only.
7,42
